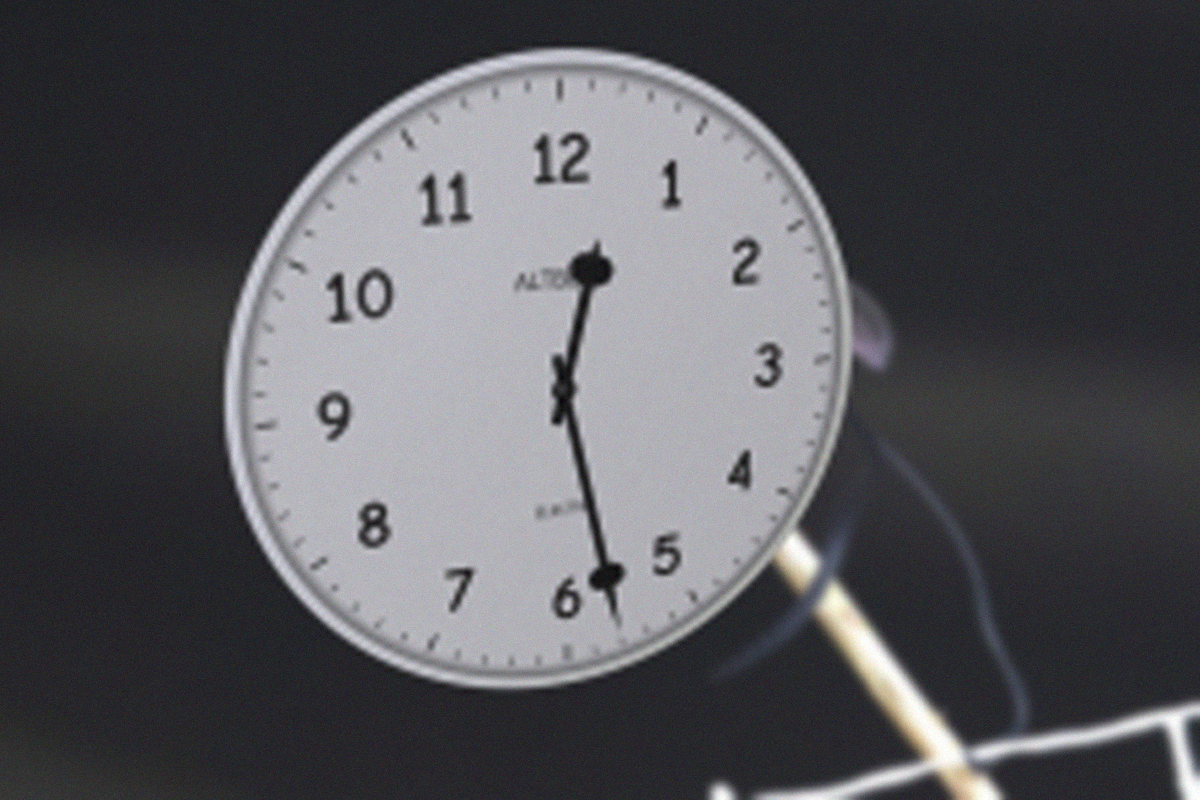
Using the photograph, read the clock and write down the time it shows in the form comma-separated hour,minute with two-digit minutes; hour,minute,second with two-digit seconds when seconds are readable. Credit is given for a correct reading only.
12,28
